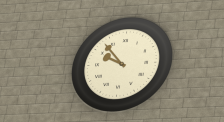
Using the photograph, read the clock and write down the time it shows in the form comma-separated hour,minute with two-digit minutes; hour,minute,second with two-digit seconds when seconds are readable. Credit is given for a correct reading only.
9,53
